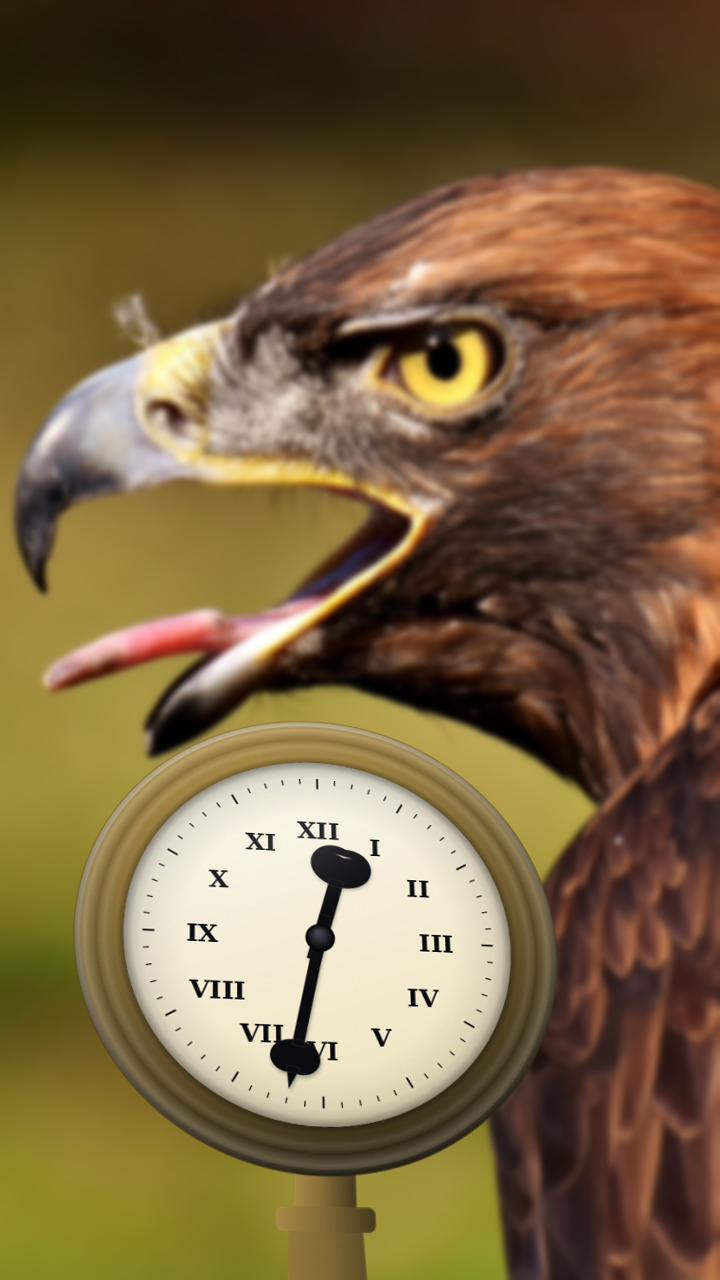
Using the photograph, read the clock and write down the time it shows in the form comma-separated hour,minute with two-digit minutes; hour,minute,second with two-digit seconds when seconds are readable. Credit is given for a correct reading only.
12,32
